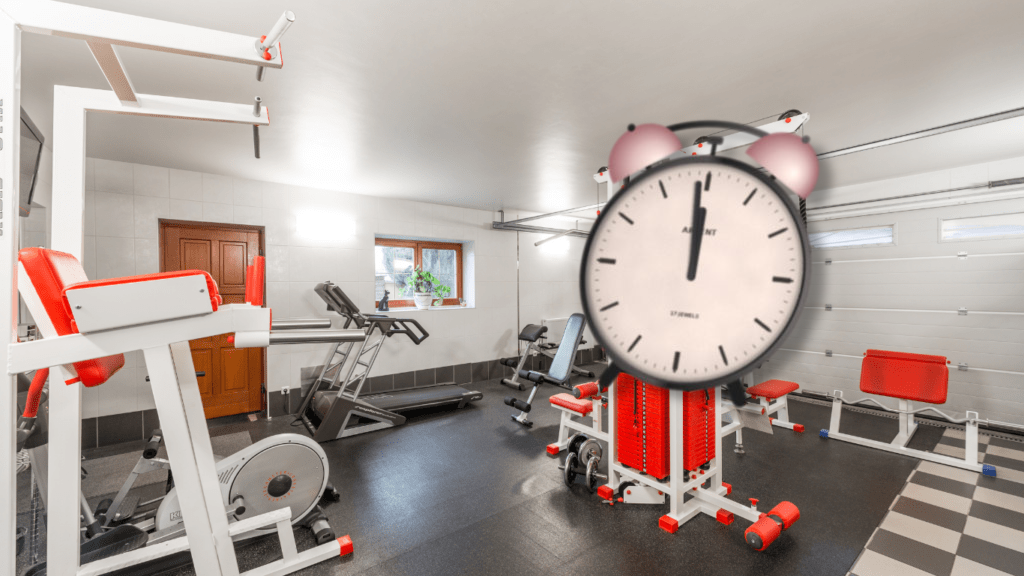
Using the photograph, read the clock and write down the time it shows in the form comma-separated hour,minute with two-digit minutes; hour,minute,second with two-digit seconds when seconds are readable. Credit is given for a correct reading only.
11,59
